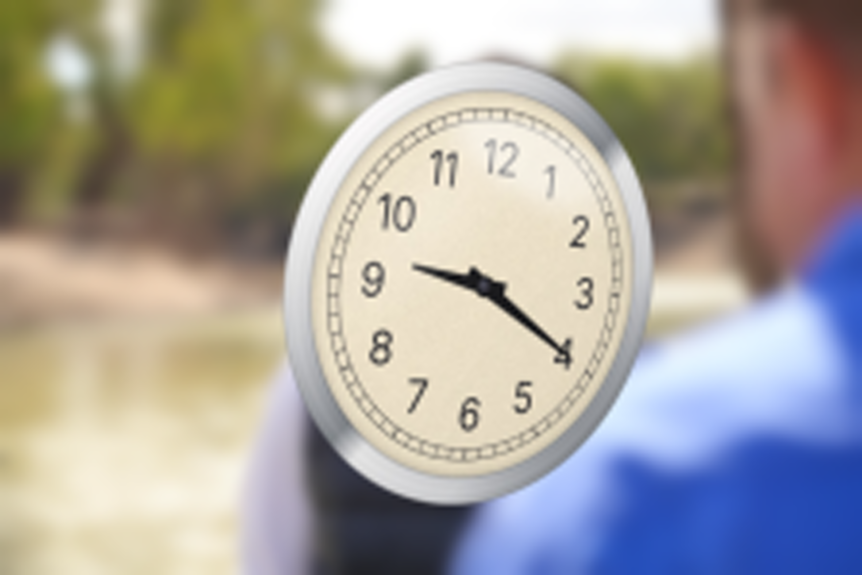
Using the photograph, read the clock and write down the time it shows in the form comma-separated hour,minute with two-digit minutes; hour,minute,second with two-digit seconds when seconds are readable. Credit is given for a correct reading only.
9,20
